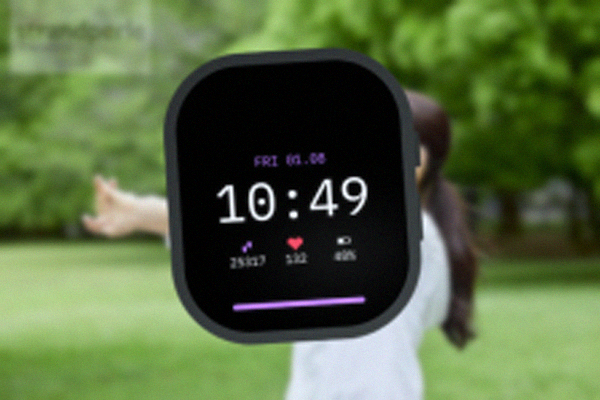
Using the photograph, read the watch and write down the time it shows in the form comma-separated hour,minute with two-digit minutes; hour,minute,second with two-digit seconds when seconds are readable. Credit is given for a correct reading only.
10,49
